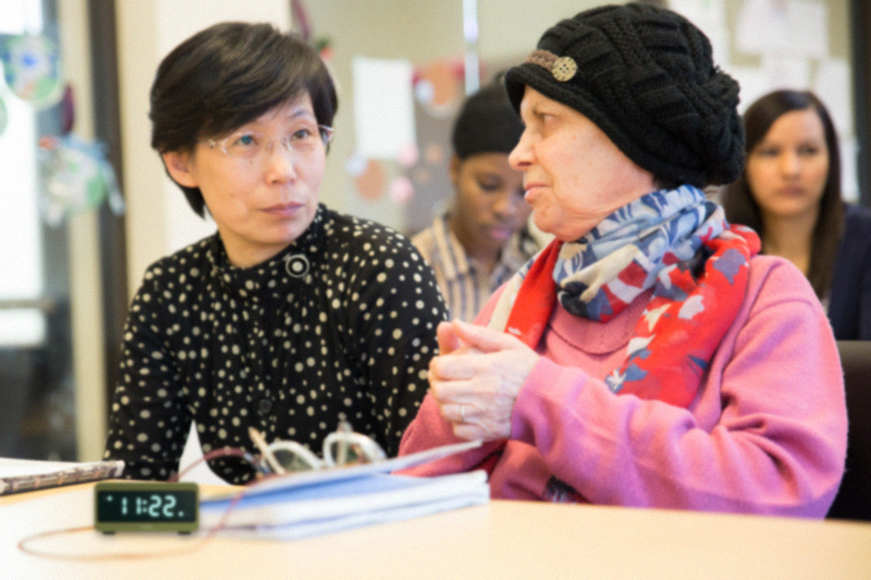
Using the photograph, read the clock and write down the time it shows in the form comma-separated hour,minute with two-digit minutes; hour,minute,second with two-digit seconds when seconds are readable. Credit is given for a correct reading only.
11,22
